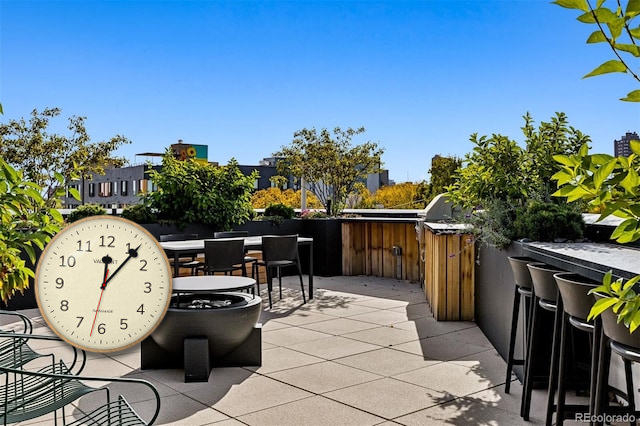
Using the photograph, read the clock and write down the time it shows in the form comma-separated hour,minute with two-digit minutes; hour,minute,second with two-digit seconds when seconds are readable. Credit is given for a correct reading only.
12,06,32
